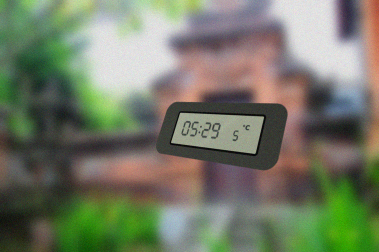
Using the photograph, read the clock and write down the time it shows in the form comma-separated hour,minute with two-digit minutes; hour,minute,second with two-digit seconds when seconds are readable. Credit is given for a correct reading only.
5,29
